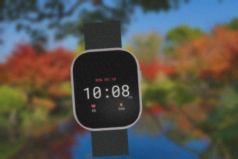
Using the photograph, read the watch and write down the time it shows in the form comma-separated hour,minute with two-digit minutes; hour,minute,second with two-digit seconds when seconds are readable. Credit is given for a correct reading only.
10,08
